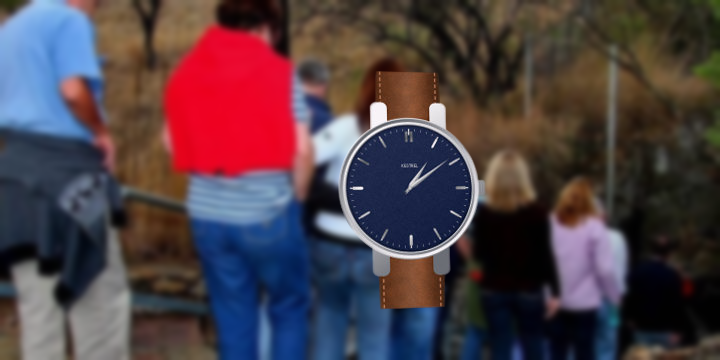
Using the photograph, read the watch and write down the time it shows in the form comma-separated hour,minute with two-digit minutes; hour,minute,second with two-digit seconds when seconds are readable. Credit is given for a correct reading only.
1,09
